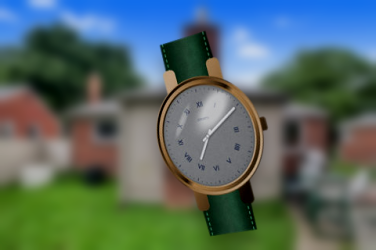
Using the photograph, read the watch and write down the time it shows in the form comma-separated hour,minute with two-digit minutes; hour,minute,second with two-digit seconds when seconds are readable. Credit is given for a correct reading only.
7,10
